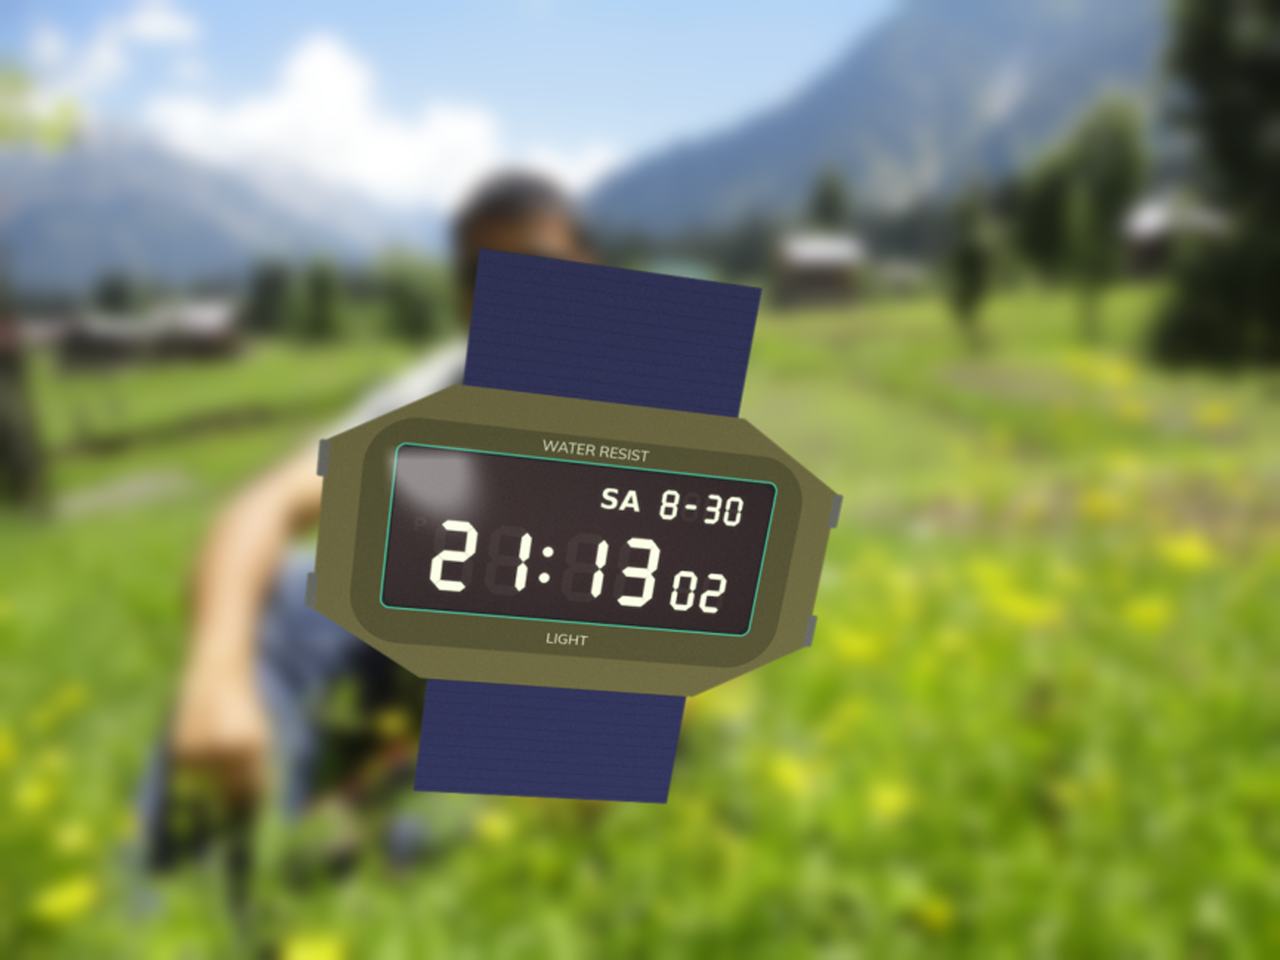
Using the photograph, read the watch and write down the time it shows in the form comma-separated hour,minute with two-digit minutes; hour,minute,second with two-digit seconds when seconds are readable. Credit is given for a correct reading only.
21,13,02
